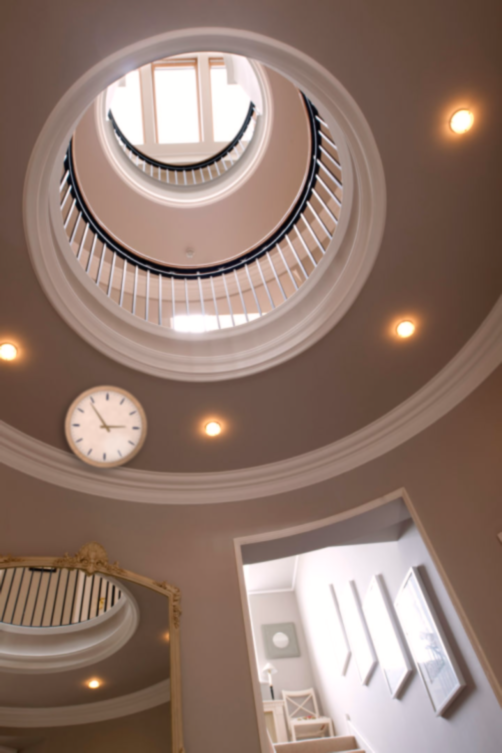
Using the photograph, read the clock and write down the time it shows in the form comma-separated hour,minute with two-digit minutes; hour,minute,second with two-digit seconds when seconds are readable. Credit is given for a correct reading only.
2,54
